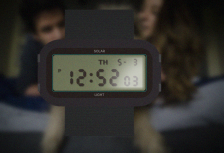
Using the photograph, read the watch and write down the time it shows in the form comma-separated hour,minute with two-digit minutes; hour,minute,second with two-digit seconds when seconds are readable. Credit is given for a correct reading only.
12,52,03
